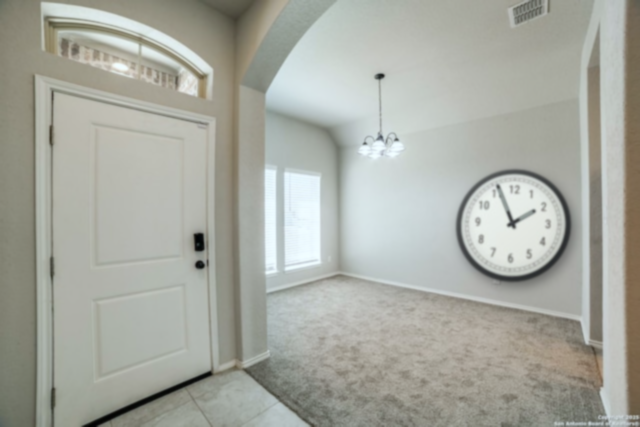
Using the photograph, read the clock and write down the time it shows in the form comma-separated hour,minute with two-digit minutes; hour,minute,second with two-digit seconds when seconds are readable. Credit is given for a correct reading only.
1,56
